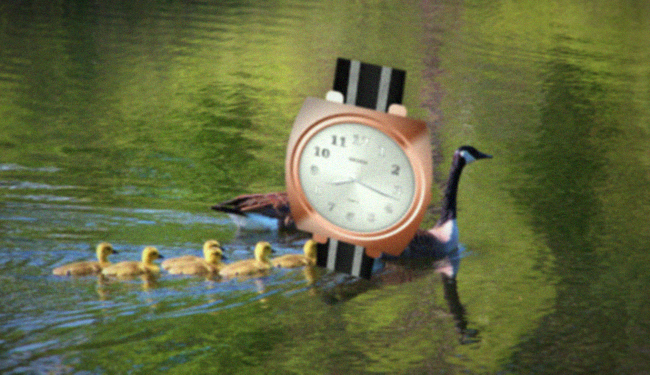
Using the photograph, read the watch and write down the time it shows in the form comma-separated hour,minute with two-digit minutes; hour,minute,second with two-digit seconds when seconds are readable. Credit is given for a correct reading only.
8,17
